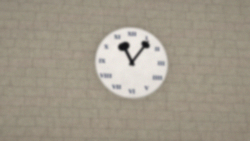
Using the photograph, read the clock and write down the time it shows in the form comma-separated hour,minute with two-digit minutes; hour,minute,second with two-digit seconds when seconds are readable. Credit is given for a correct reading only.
11,06
